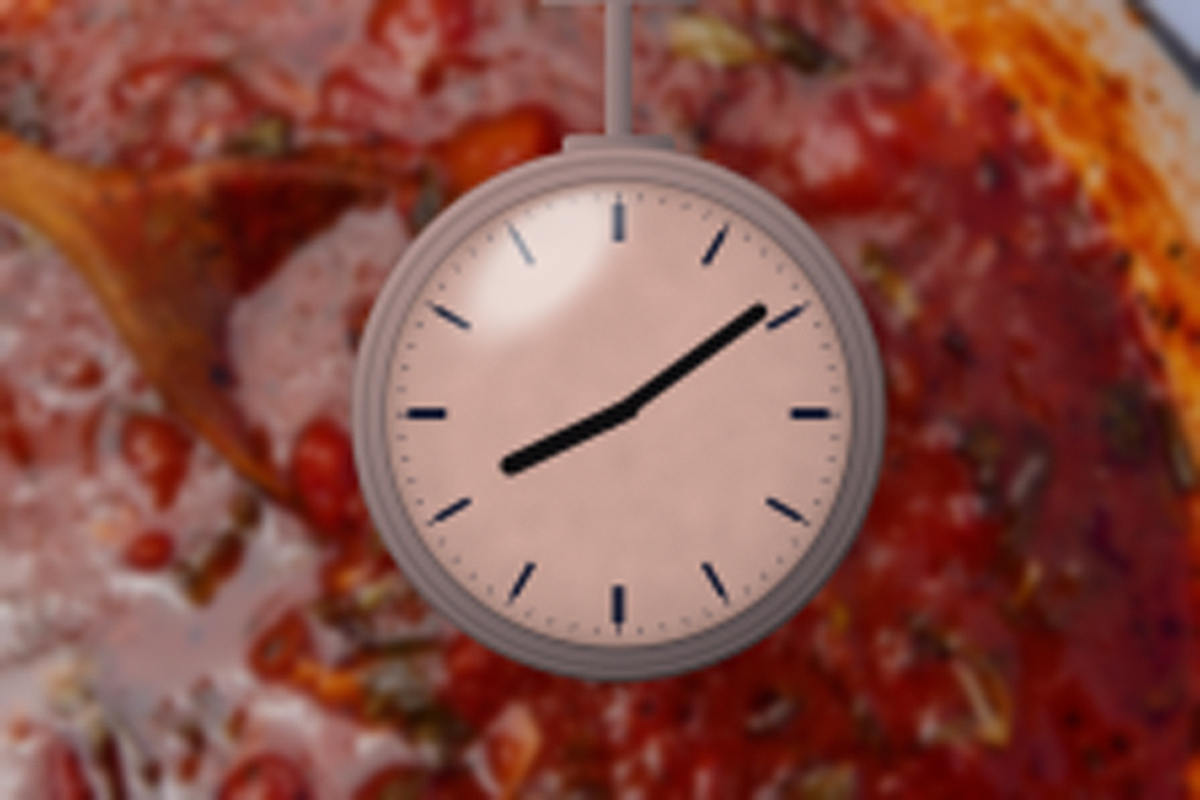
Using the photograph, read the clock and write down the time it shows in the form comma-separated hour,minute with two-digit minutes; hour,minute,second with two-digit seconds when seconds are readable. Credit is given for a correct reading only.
8,09
